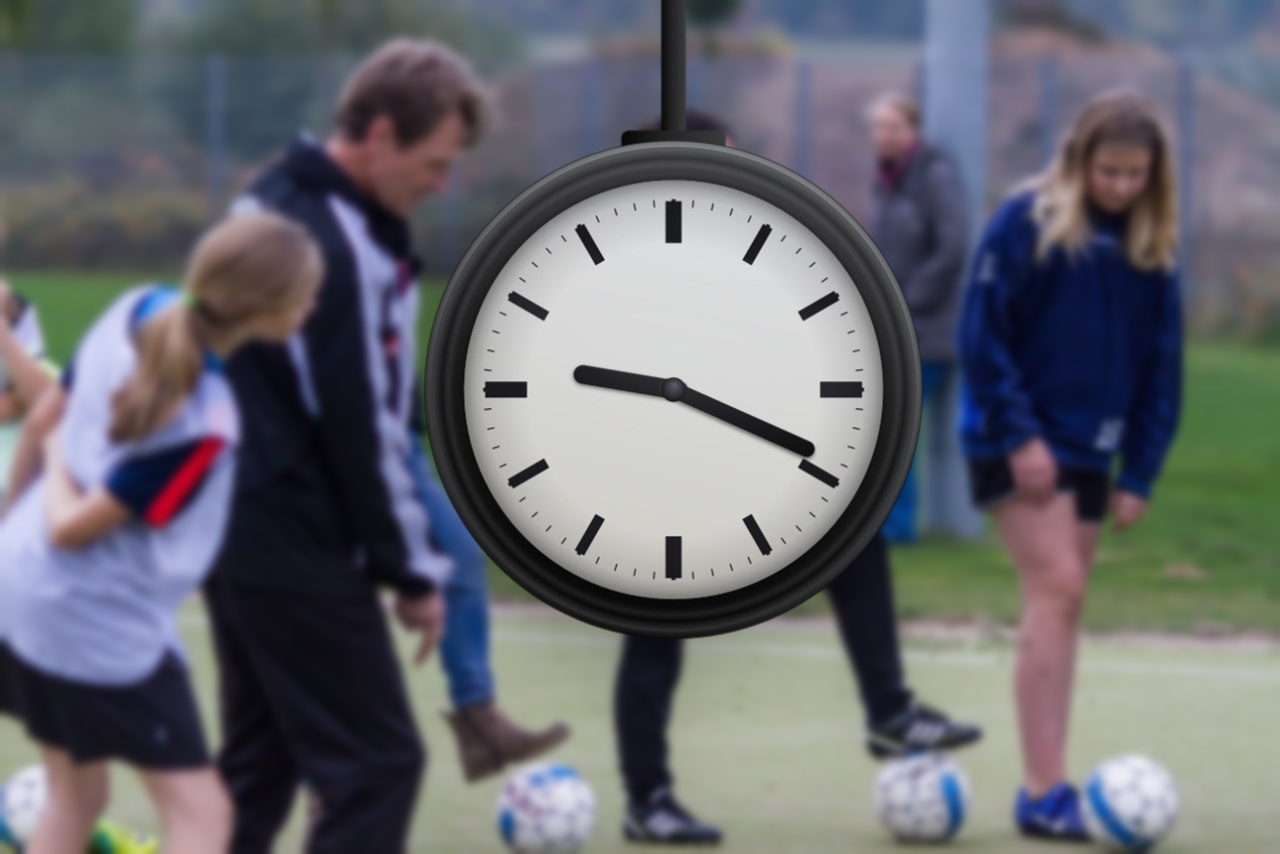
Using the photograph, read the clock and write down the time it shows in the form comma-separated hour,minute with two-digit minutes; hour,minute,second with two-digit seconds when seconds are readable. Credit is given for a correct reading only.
9,19
